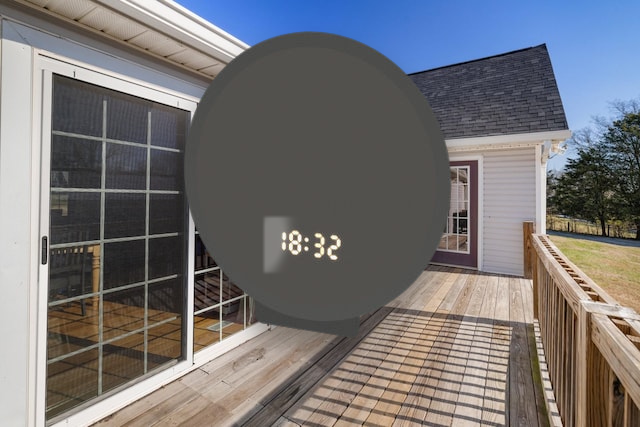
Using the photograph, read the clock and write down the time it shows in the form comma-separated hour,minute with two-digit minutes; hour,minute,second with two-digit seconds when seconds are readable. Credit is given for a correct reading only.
18,32
